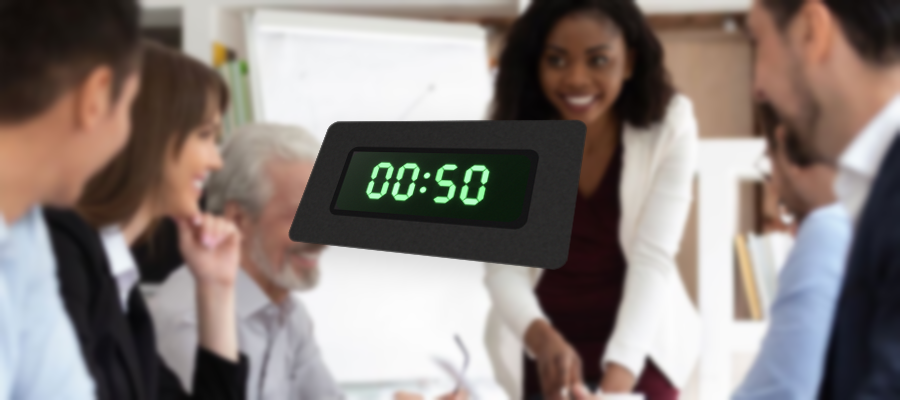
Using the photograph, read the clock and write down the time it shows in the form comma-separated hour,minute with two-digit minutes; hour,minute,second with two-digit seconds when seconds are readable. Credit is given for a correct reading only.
0,50
